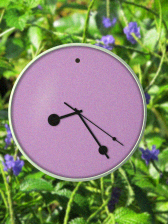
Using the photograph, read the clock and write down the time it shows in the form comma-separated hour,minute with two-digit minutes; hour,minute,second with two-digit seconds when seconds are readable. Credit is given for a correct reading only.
8,24,21
